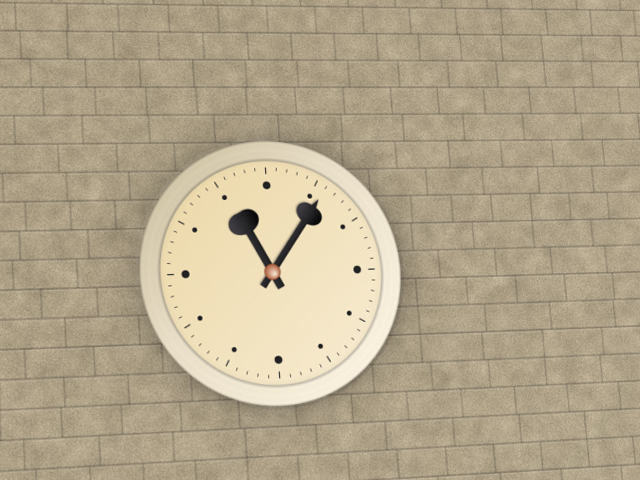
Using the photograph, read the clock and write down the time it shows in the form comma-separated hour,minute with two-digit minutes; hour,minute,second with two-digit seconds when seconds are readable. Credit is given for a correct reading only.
11,06
